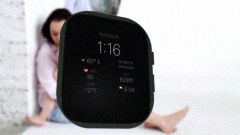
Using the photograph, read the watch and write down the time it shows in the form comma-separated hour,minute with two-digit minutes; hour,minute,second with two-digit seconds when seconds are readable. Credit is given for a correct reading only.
1,16
